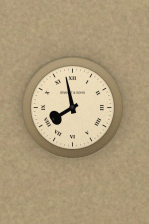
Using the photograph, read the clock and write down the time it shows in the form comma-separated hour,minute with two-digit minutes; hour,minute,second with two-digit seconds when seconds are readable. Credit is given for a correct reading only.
7,58
